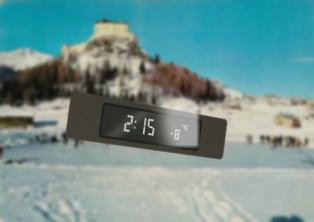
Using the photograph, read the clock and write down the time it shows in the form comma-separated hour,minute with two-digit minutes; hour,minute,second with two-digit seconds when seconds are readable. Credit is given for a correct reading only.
2,15
